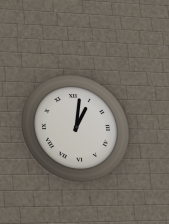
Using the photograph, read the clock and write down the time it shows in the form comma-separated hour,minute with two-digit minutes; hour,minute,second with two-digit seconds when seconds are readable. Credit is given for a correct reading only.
1,02
